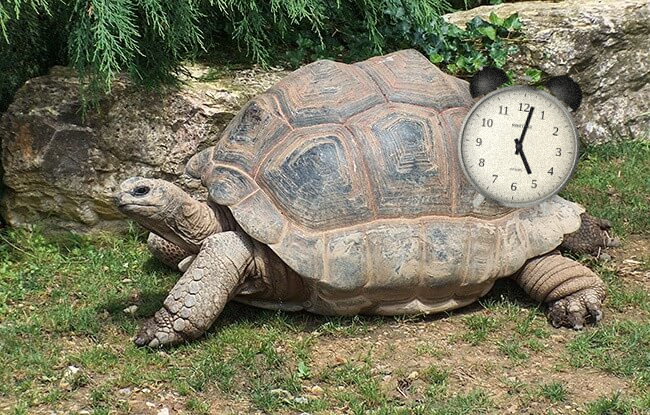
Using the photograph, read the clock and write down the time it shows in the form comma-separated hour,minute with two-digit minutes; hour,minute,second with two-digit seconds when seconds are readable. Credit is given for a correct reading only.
5,02
